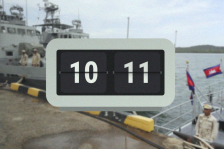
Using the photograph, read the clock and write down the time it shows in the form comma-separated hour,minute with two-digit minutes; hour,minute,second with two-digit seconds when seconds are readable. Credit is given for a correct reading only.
10,11
